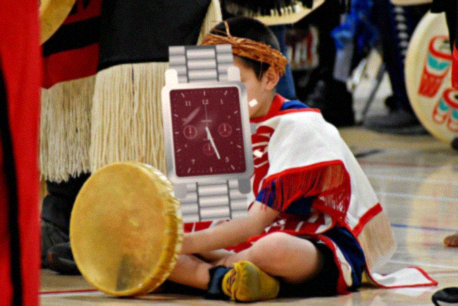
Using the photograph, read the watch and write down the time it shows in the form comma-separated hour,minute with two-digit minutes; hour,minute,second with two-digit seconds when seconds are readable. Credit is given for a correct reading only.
5,27
